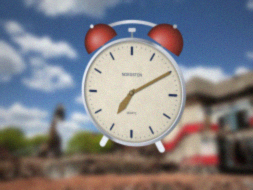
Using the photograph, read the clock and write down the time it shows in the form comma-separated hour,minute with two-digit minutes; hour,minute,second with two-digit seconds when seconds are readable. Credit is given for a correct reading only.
7,10
